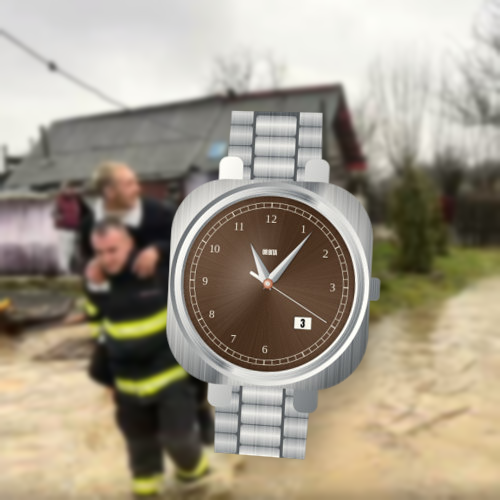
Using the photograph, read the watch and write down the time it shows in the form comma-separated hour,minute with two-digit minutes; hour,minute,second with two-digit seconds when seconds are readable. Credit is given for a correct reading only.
11,06,20
